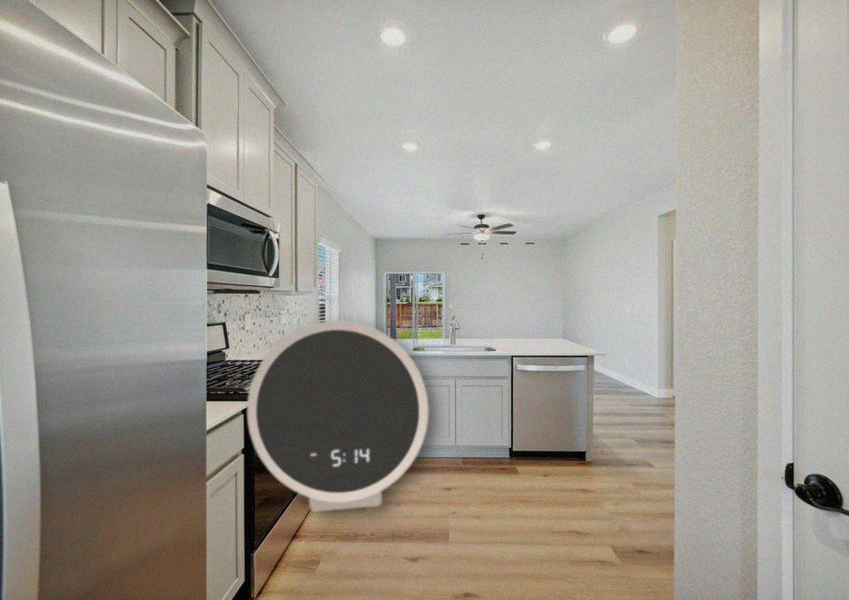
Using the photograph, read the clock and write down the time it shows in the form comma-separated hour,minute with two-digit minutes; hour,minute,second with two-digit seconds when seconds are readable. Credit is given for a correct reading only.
5,14
